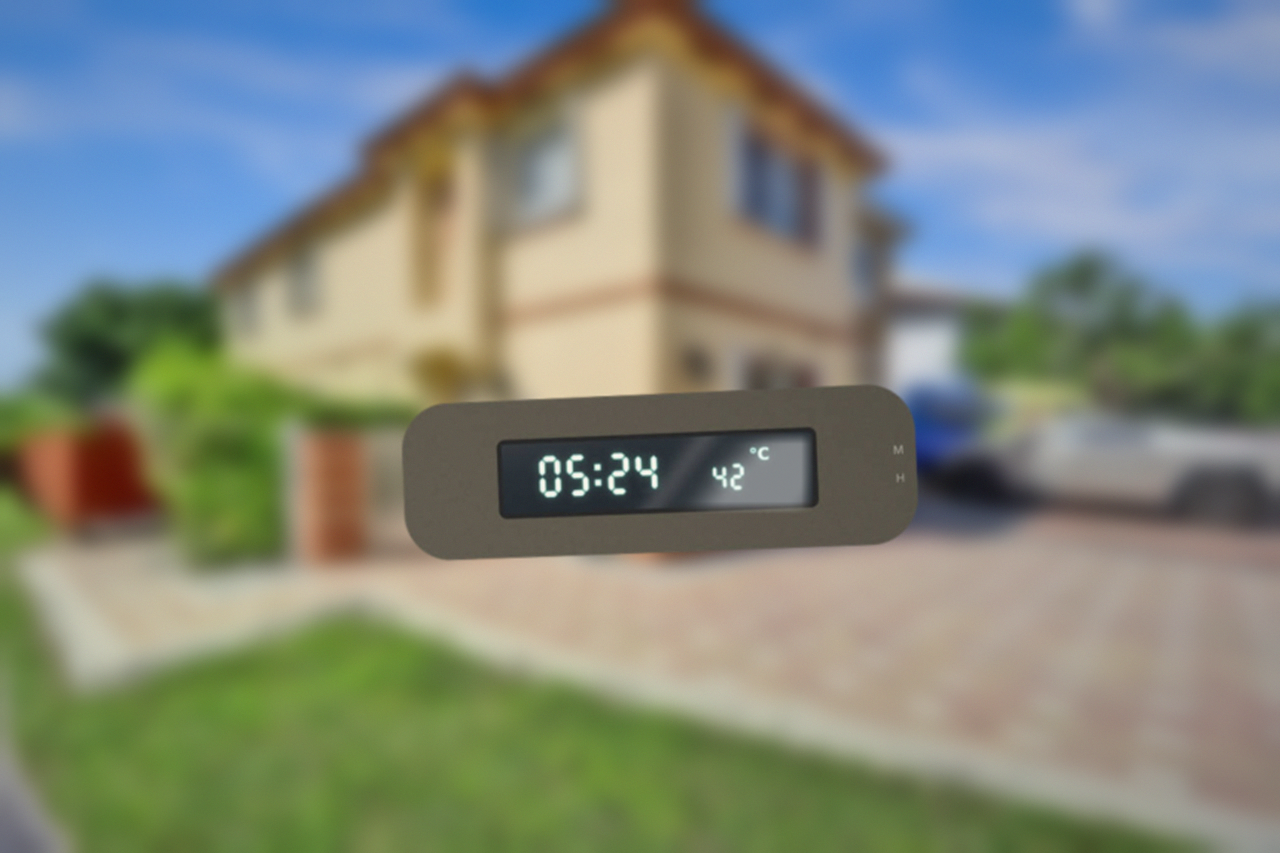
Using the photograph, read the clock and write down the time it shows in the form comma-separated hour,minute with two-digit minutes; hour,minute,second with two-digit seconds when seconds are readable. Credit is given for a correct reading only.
5,24
